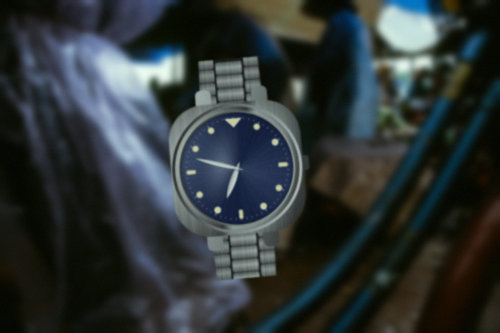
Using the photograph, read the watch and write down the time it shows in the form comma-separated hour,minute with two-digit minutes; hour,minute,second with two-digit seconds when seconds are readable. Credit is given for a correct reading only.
6,48
